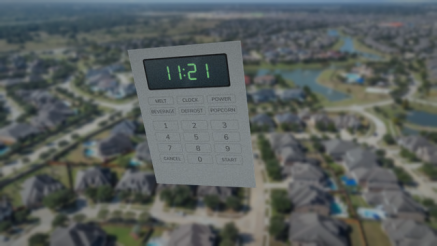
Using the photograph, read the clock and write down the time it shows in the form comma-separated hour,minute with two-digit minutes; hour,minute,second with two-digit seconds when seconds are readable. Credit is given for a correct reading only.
11,21
